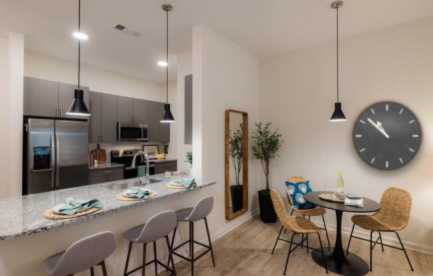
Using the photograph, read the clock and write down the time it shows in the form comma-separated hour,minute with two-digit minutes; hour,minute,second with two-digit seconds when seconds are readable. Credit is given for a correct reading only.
10,52
